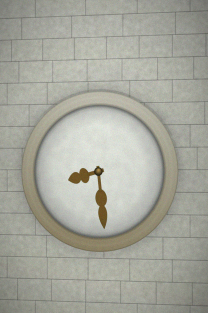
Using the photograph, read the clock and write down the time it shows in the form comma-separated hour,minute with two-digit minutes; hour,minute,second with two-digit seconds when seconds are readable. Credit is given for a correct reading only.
8,29
